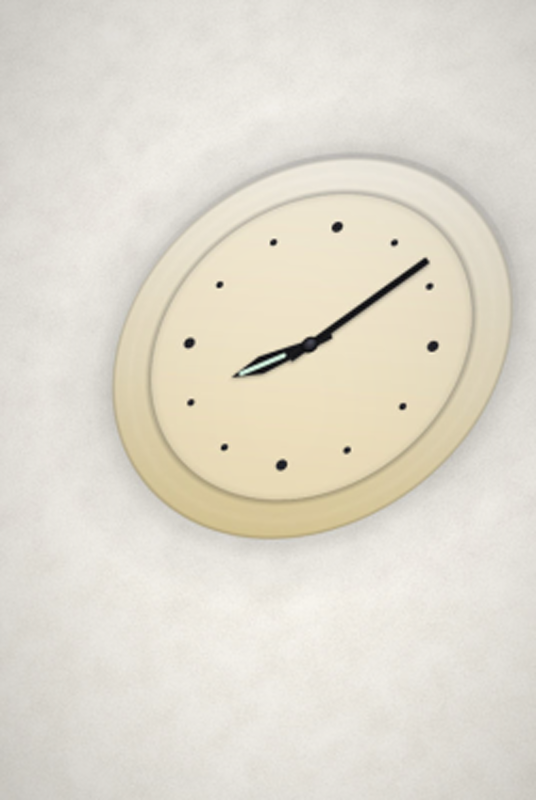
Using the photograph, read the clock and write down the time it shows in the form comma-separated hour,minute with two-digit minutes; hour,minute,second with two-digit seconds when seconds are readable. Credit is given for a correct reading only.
8,08
